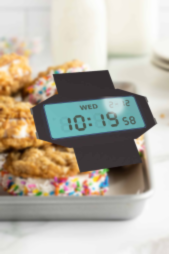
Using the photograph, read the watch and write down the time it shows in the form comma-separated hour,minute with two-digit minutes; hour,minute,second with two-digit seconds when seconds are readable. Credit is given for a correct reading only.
10,19
